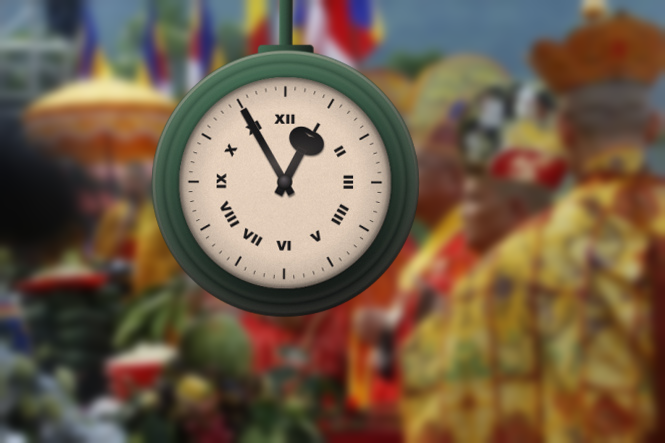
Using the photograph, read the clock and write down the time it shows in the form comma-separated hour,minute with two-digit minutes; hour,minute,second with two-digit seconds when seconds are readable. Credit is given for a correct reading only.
12,55
